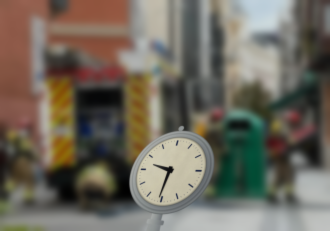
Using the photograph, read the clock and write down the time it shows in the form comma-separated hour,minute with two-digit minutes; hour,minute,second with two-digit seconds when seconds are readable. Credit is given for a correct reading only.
9,31
